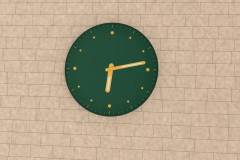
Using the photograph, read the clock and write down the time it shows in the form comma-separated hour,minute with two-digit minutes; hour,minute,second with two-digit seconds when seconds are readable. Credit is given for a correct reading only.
6,13
